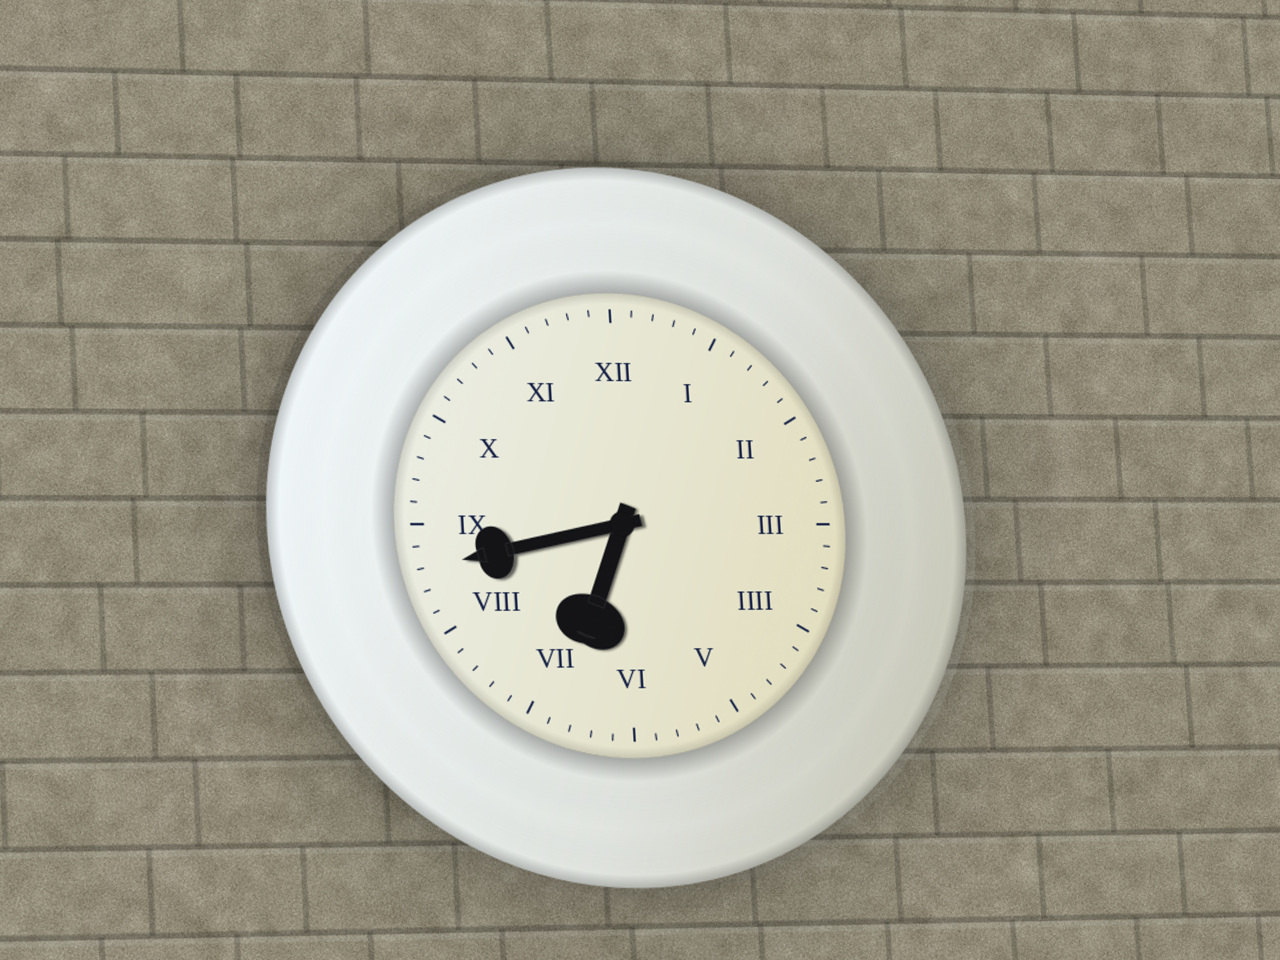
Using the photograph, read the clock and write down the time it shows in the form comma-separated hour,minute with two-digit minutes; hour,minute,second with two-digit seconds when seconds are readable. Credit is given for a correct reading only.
6,43
